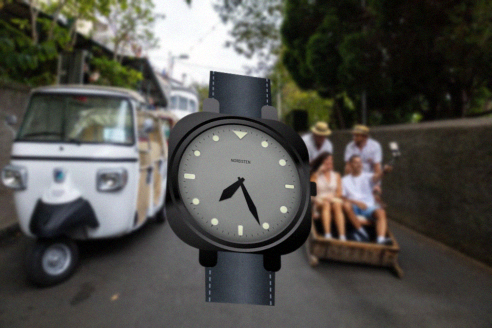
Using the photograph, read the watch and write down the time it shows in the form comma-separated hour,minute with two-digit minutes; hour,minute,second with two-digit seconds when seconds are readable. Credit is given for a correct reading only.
7,26
